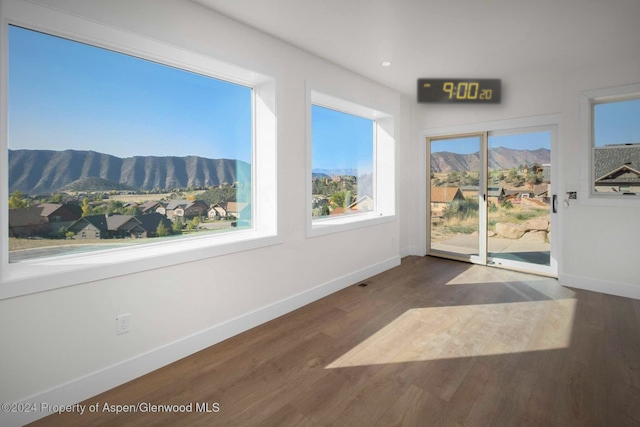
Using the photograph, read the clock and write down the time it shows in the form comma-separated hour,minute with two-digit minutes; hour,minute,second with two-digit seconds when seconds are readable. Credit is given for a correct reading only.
9,00
